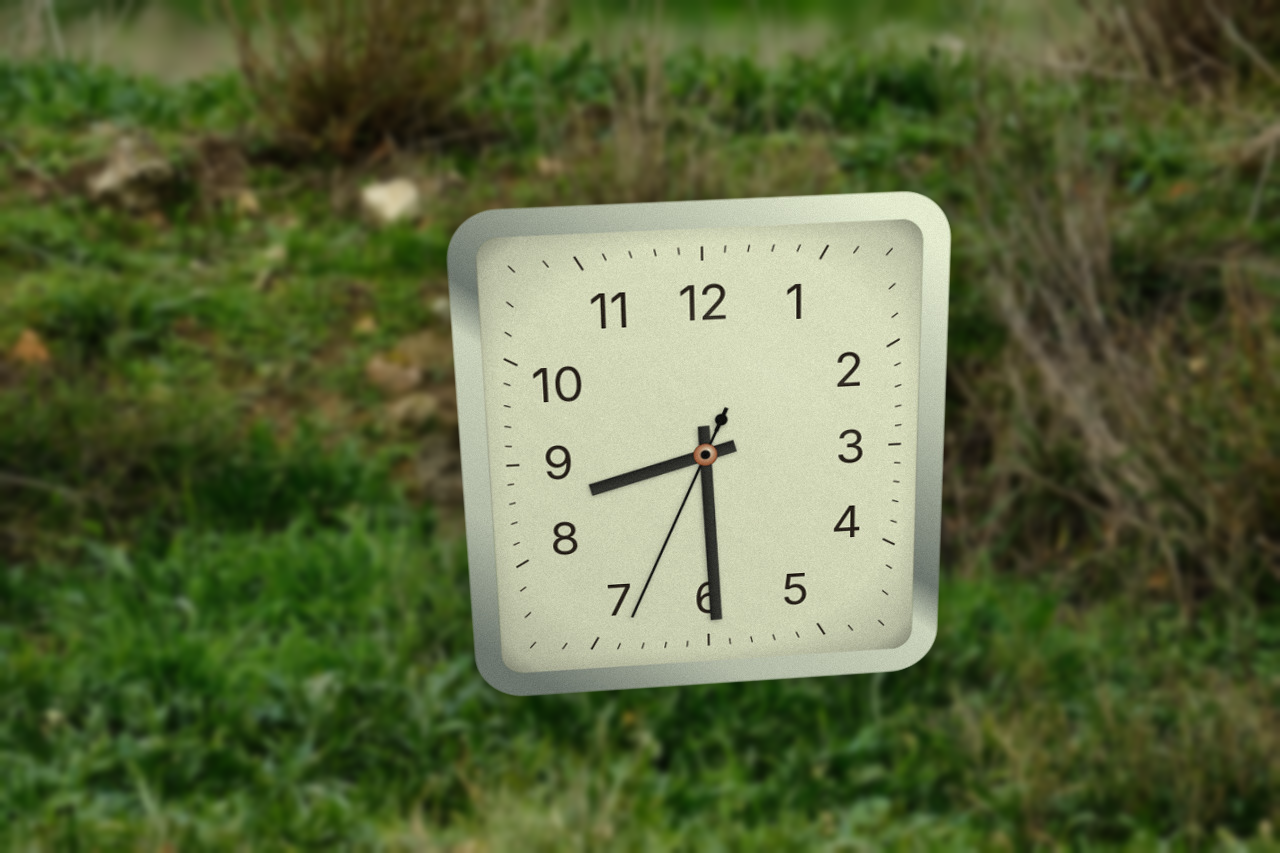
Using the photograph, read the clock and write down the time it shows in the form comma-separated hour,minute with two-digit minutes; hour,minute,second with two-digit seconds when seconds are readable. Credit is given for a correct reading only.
8,29,34
